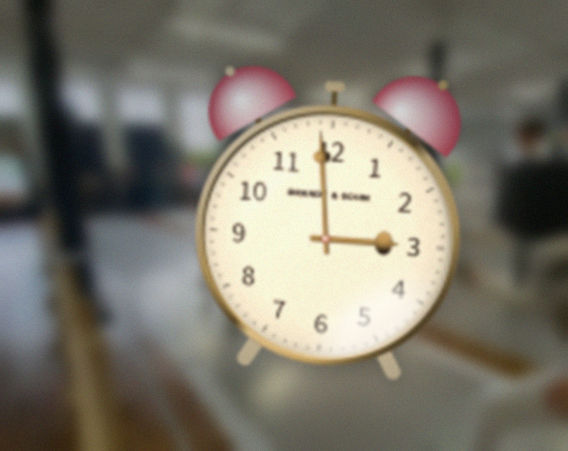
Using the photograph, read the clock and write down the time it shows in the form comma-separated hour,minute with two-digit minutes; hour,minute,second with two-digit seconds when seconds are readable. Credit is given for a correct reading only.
2,59
